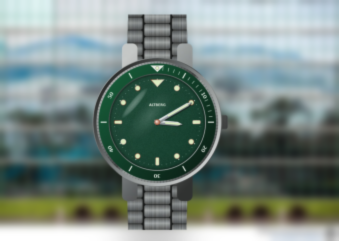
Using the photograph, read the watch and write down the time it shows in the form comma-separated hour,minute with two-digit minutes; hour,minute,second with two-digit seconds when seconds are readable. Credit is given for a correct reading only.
3,10
